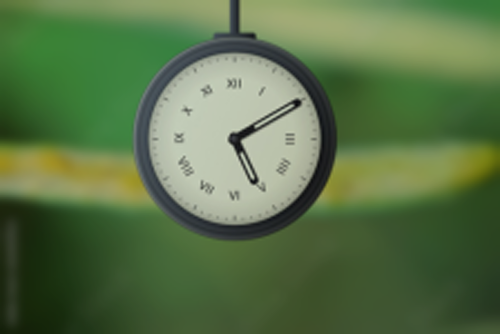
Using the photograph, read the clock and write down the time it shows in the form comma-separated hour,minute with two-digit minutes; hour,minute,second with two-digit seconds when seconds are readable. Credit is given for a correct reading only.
5,10
